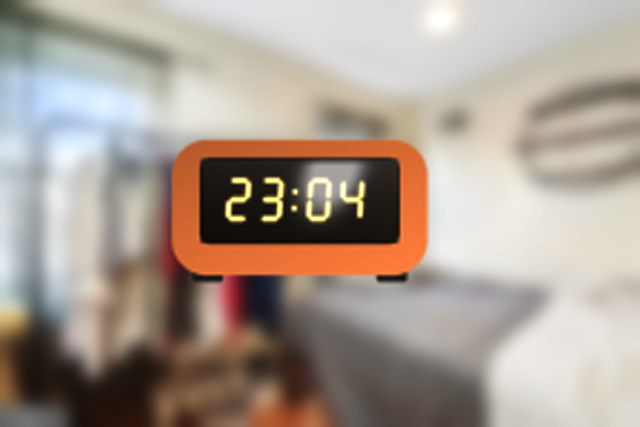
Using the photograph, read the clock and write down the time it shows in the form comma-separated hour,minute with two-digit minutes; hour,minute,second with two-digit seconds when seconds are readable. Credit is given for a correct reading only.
23,04
